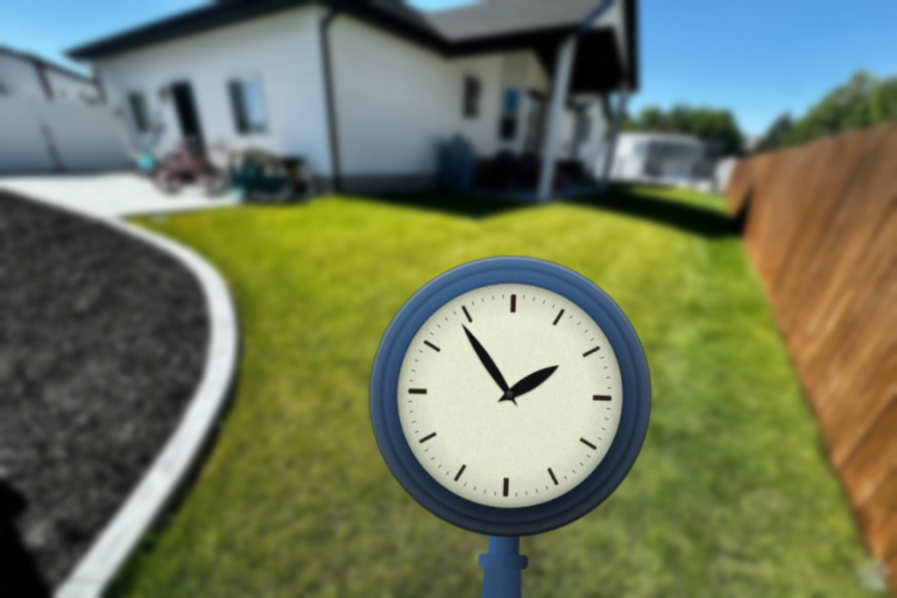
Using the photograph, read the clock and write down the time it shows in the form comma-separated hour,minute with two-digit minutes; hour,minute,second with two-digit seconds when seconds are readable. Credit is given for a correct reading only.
1,54
